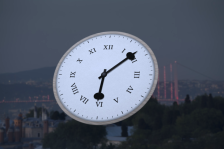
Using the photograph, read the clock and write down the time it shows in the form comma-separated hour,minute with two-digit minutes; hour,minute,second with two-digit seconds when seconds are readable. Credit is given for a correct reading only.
6,08
